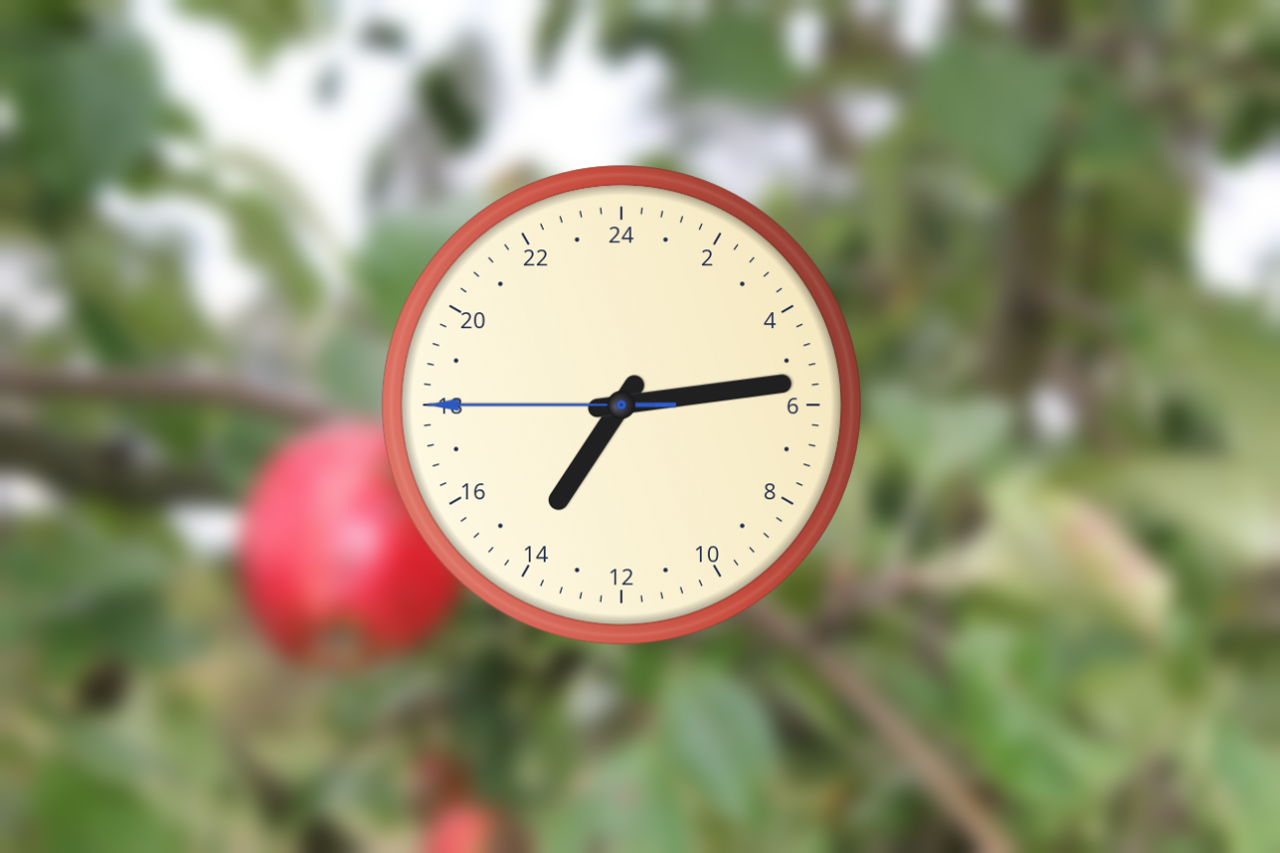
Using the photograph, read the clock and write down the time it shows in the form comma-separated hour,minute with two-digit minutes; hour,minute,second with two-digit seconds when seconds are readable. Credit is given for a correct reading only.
14,13,45
